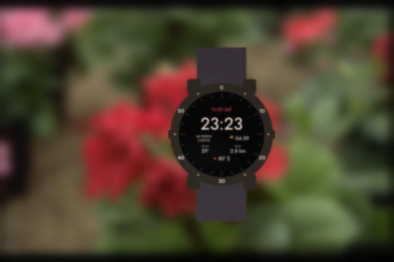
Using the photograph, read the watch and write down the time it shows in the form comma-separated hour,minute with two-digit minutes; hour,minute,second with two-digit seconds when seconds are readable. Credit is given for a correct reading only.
23,23
